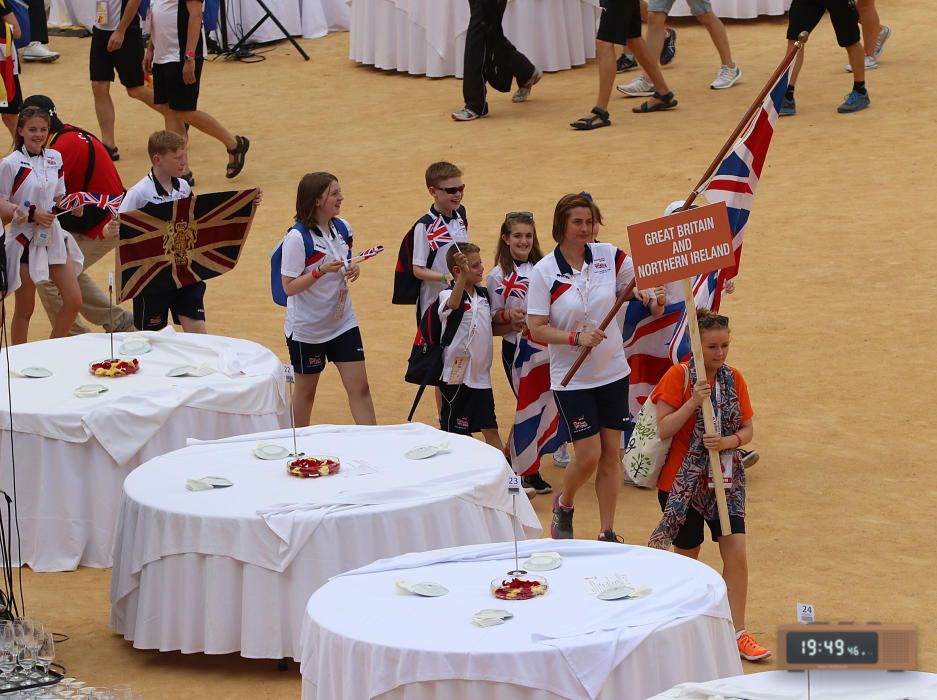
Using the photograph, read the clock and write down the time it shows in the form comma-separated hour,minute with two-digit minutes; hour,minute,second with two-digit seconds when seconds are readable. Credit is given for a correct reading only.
19,49
